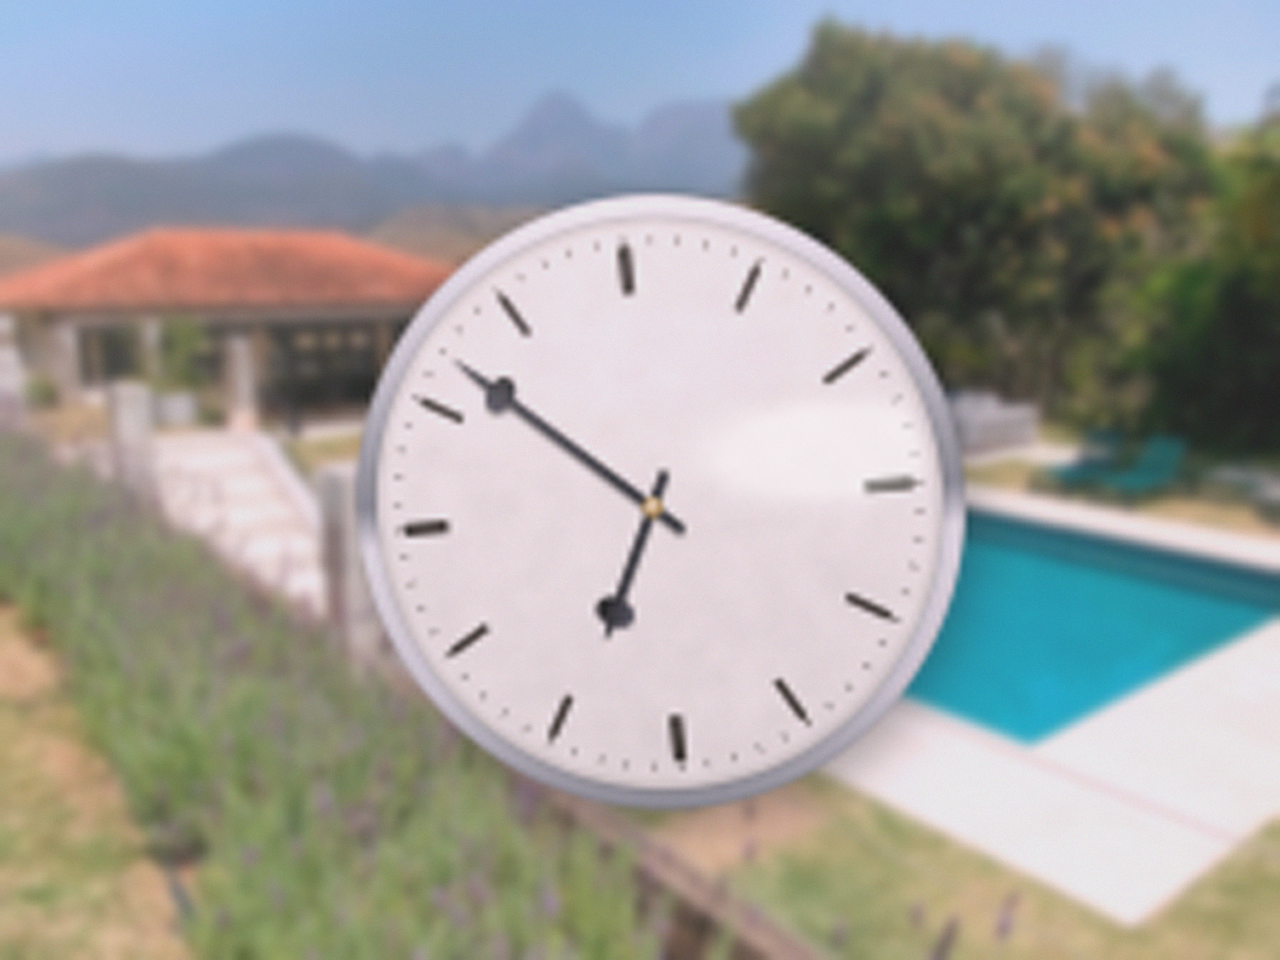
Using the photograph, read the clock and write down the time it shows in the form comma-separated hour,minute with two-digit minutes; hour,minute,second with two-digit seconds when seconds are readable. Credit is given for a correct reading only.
6,52
